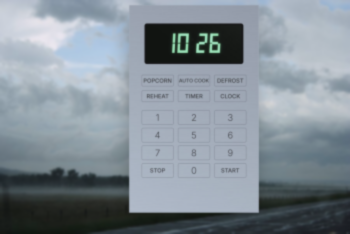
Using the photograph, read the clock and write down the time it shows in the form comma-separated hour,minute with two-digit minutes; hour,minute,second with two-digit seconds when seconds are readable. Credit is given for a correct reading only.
10,26
